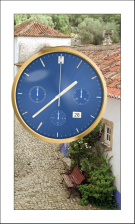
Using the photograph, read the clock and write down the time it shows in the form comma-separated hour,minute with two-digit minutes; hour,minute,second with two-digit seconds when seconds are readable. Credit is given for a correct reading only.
1,38
